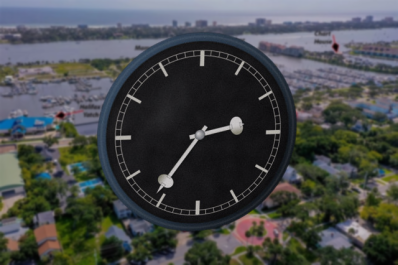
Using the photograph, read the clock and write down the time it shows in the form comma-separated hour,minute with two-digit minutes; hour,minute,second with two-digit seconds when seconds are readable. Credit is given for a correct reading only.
2,36
